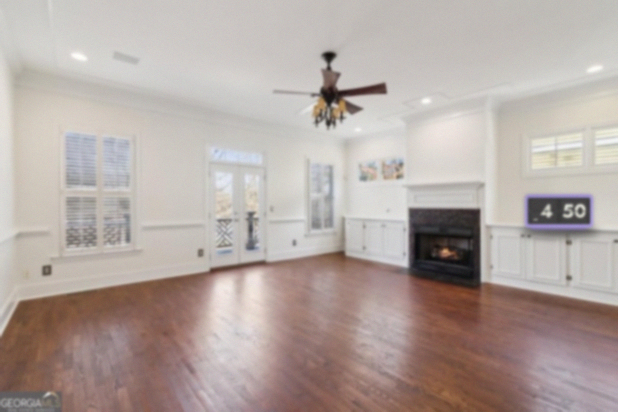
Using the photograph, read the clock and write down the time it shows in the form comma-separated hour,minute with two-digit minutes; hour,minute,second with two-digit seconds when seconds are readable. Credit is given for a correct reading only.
4,50
